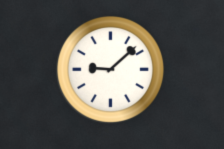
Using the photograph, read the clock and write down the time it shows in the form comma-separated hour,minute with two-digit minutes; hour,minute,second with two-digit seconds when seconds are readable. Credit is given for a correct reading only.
9,08
